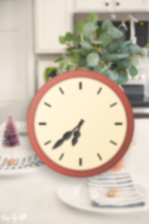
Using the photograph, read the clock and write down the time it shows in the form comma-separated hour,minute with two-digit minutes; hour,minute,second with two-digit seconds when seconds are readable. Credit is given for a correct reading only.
6,38
